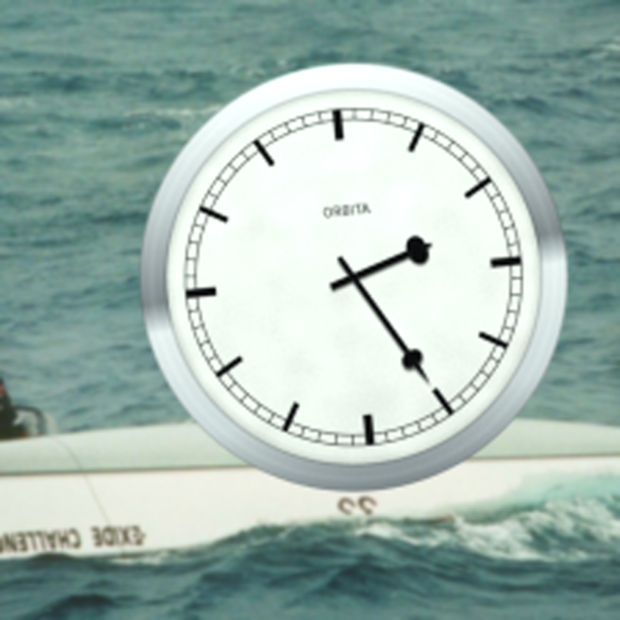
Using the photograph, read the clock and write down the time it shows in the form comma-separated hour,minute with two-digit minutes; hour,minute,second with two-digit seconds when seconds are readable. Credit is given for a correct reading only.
2,25
